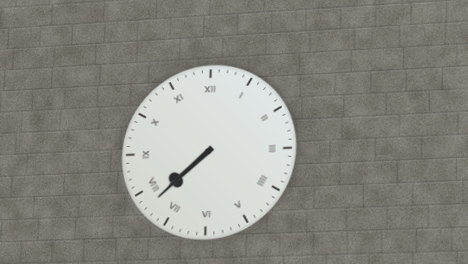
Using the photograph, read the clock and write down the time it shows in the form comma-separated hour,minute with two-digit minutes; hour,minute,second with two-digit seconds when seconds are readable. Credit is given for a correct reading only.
7,38
